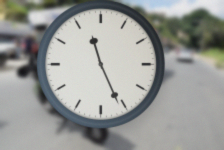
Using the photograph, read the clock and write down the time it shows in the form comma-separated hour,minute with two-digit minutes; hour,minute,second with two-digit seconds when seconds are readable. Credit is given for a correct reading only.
11,26
